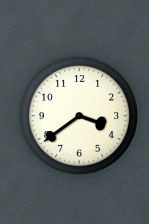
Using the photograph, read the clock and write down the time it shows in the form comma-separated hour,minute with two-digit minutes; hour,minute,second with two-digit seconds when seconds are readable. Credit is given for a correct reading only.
3,39
